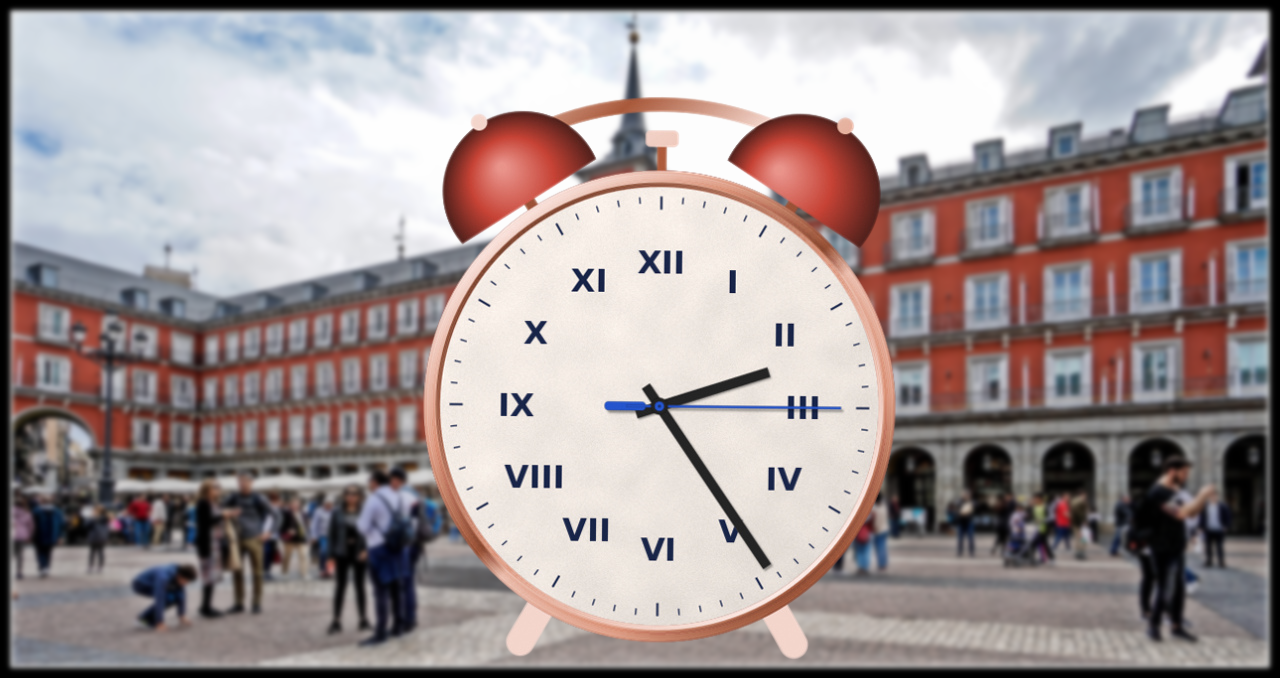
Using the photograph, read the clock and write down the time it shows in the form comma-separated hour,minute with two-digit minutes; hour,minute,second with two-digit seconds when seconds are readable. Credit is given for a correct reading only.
2,24,15
